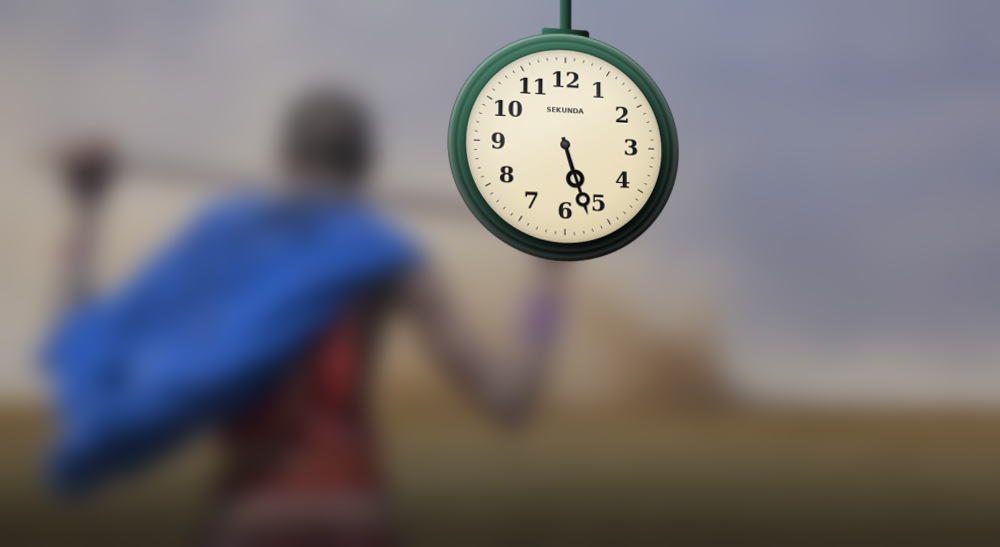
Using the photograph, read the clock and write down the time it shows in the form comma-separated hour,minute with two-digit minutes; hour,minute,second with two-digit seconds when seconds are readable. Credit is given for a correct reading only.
5,27
